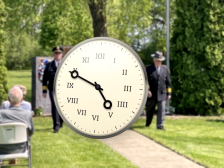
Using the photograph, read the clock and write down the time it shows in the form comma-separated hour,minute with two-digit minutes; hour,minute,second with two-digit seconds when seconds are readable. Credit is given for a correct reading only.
4,49
